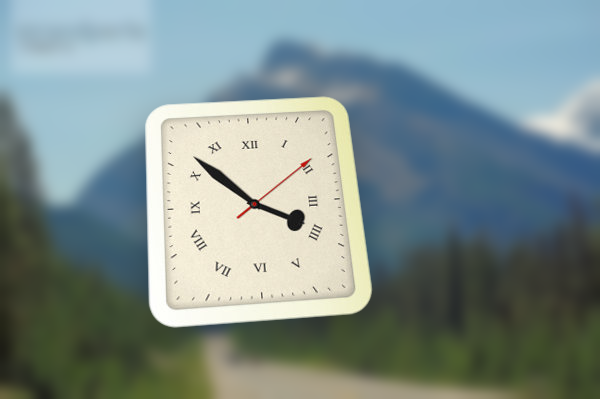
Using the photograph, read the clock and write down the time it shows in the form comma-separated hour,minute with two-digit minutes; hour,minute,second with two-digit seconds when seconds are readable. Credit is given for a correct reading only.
3,52,09
